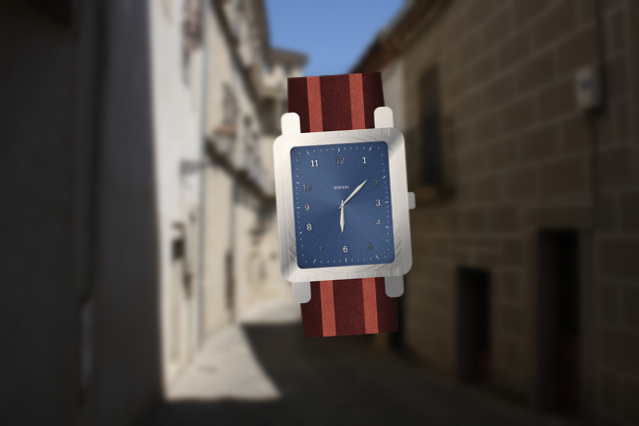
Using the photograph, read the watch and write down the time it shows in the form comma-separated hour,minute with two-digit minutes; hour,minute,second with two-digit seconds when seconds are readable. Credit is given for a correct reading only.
6,08
